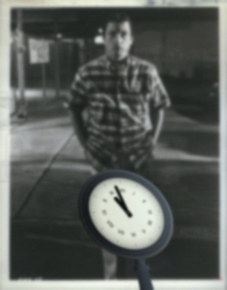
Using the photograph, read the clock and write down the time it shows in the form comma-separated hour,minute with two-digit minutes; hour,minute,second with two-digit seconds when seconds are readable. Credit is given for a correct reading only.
10,58
